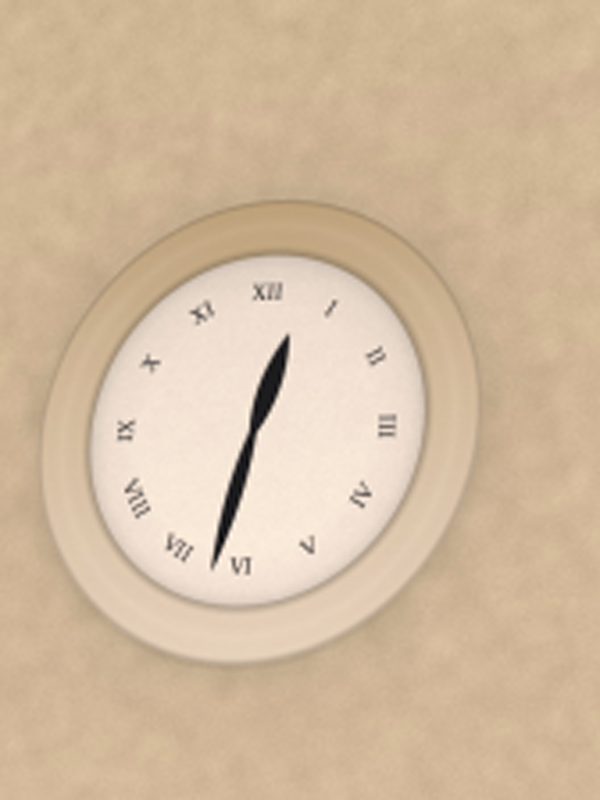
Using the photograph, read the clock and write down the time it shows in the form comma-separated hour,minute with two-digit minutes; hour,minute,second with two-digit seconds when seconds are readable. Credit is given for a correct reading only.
12,32
